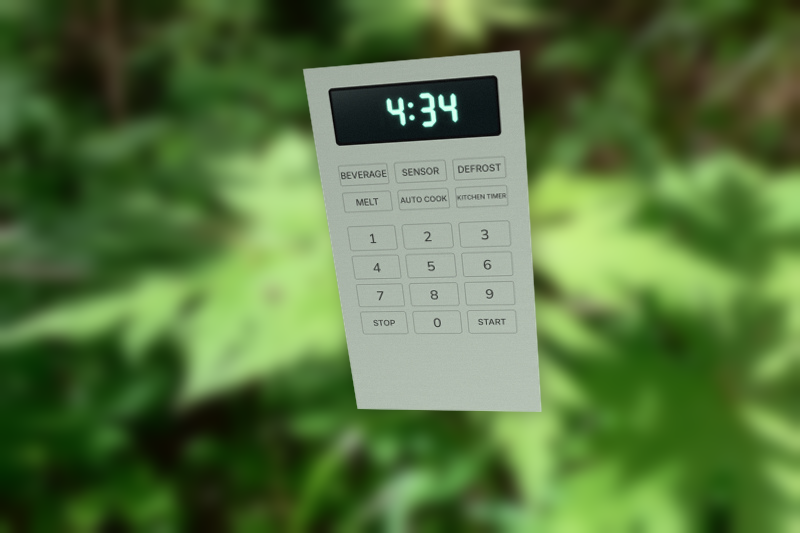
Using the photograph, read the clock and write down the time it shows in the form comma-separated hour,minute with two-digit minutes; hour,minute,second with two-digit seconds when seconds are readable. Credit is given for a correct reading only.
4,34
